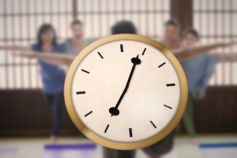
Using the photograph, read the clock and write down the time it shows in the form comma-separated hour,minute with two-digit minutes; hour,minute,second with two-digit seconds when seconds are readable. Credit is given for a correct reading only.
7,04
